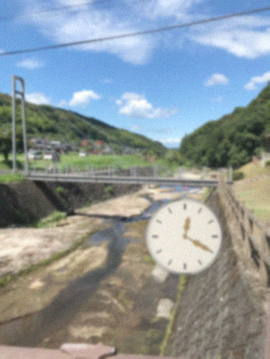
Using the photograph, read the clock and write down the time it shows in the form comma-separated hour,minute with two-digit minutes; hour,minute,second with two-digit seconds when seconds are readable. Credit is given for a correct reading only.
12,20
